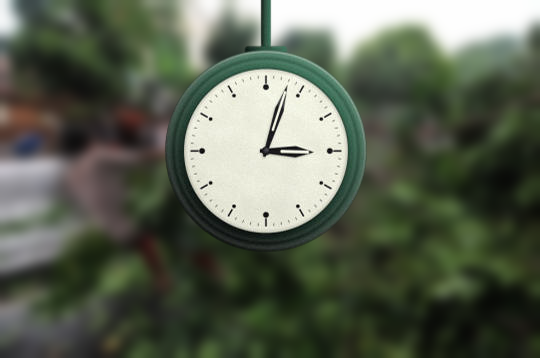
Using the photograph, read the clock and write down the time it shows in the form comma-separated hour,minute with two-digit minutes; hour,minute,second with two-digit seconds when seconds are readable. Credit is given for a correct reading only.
3,03
